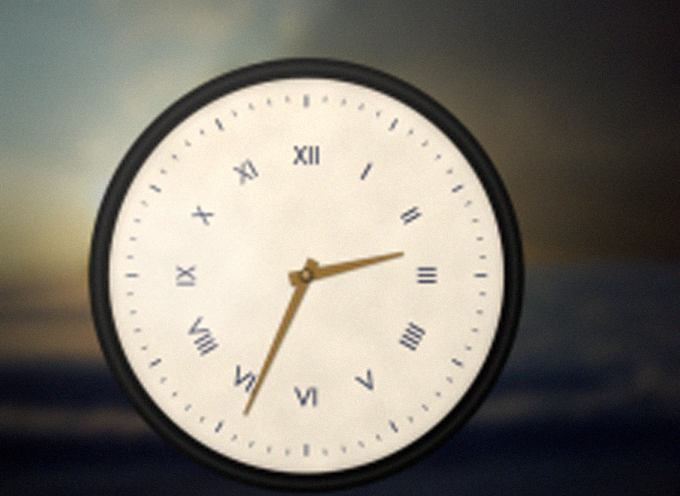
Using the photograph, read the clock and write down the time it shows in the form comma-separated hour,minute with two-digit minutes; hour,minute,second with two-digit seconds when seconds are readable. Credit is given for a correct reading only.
2,34
